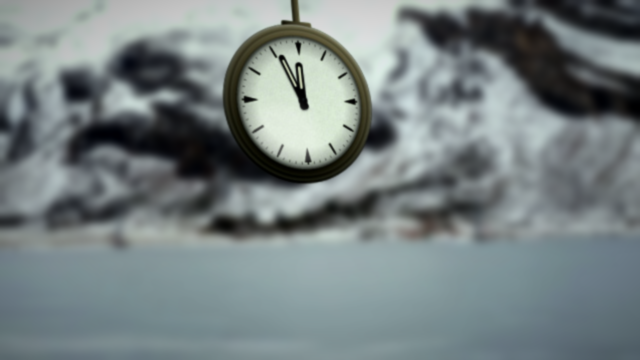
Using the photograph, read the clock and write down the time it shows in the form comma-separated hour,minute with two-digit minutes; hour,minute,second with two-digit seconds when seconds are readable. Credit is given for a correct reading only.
11,56
